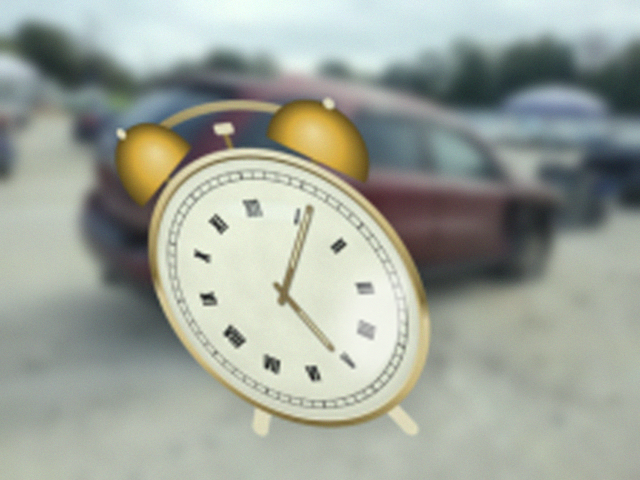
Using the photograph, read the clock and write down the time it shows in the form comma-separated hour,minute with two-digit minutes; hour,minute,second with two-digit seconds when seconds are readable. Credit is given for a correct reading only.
5,06
